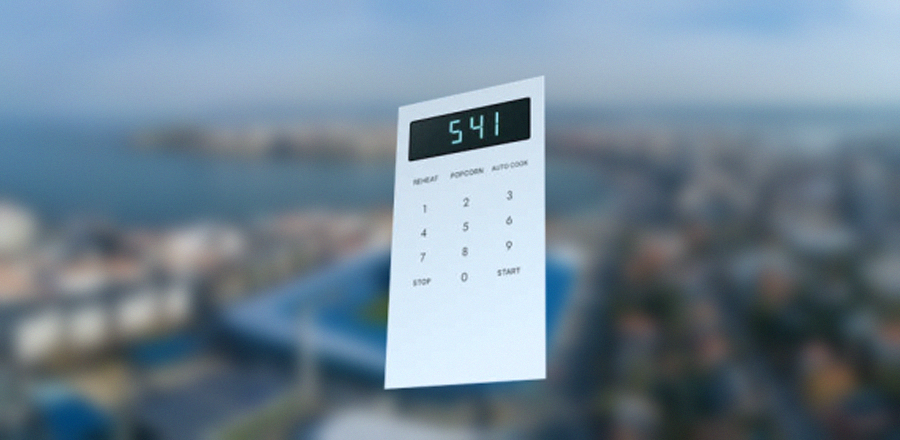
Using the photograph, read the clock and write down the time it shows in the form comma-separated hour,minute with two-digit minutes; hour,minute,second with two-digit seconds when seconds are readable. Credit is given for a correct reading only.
5,41
